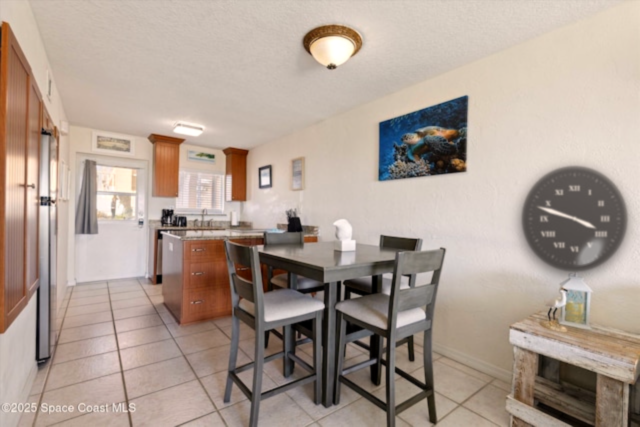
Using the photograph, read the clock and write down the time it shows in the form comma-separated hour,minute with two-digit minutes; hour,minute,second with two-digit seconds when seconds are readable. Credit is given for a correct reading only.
3,48
